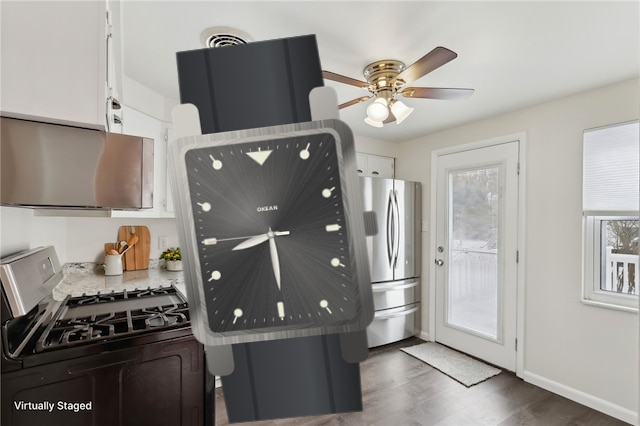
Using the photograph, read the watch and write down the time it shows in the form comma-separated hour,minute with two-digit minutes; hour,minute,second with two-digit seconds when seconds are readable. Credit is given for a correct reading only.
8,29,45
